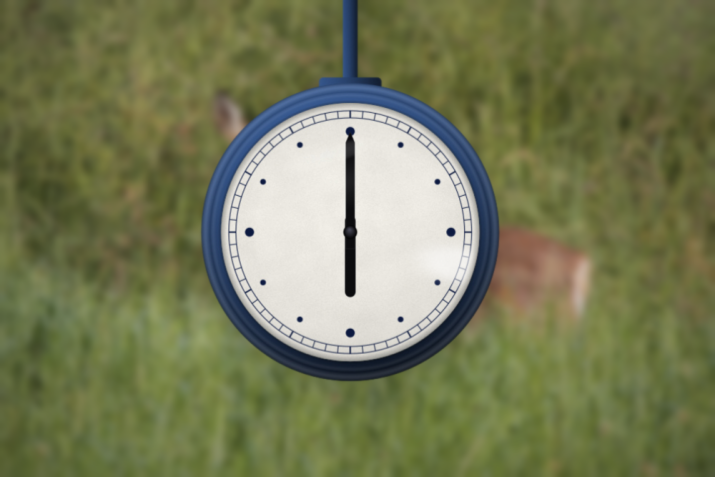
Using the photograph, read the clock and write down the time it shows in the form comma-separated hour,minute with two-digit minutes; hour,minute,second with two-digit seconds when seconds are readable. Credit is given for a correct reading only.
6,00
